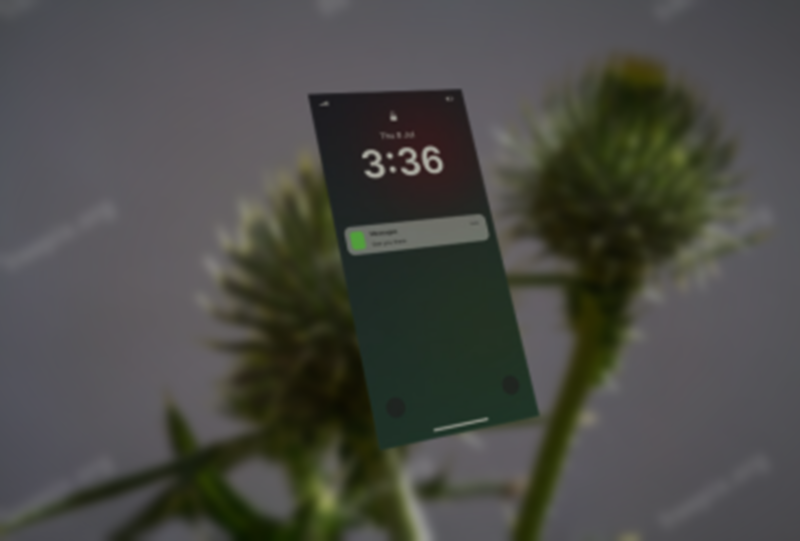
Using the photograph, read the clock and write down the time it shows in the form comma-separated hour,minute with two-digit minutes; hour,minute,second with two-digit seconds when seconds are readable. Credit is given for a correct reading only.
3,36
